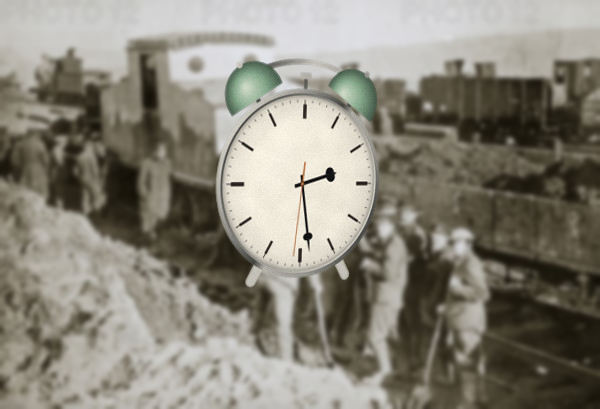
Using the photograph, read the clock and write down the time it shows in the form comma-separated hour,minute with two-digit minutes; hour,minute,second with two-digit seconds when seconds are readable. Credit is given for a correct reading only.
2,28,31
